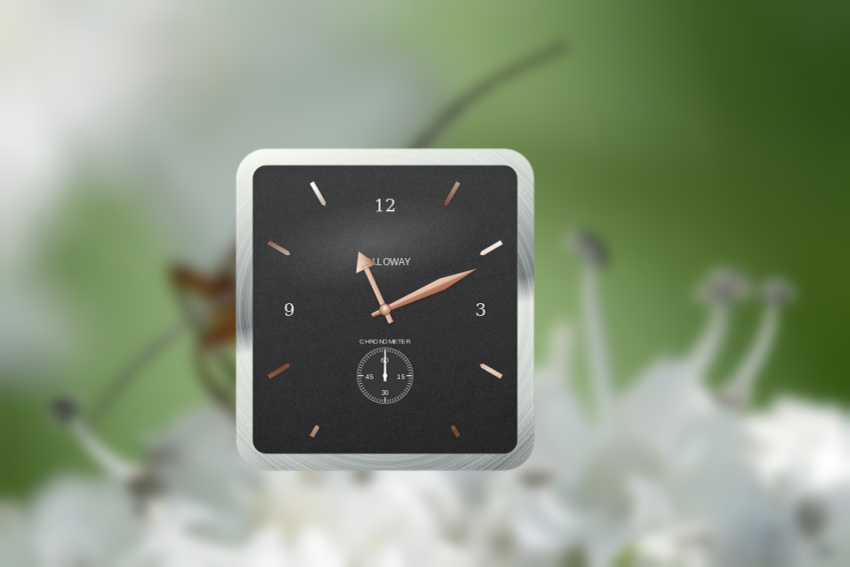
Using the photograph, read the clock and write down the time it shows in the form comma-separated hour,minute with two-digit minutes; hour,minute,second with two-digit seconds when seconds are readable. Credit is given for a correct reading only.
11,11
